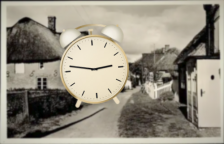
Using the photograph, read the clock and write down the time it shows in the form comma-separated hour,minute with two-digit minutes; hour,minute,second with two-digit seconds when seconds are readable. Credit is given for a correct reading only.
2,47
